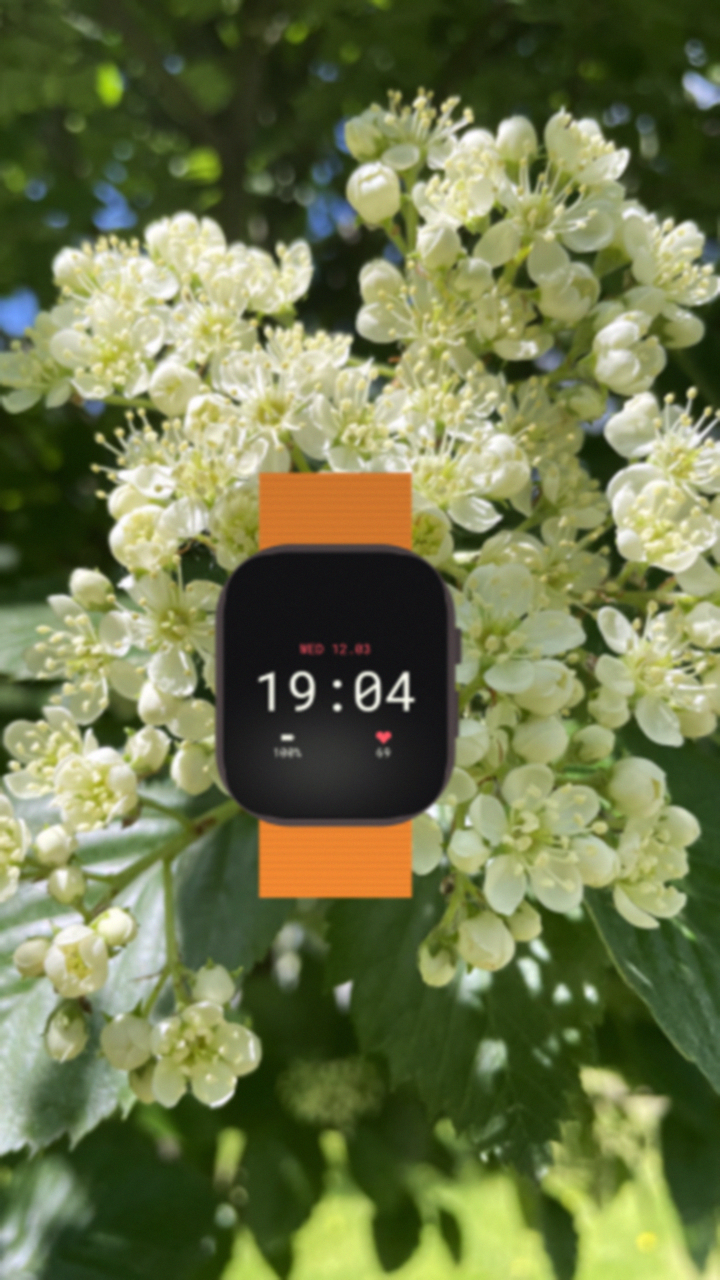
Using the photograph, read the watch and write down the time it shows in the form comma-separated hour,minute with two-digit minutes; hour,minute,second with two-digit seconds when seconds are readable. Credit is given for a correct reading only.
19,04
